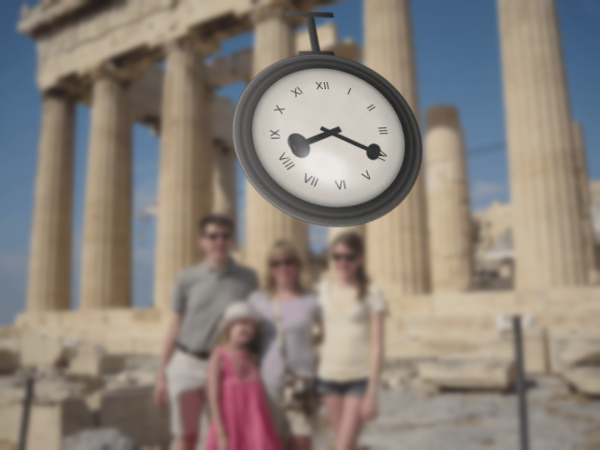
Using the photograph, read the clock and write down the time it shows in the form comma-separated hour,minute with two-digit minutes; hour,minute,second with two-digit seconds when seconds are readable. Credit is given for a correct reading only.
8,20
